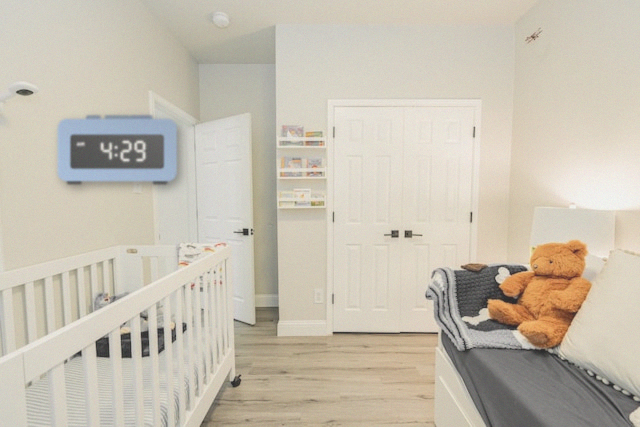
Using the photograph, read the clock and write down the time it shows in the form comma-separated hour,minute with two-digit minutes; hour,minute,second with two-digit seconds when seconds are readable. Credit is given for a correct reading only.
4,29
